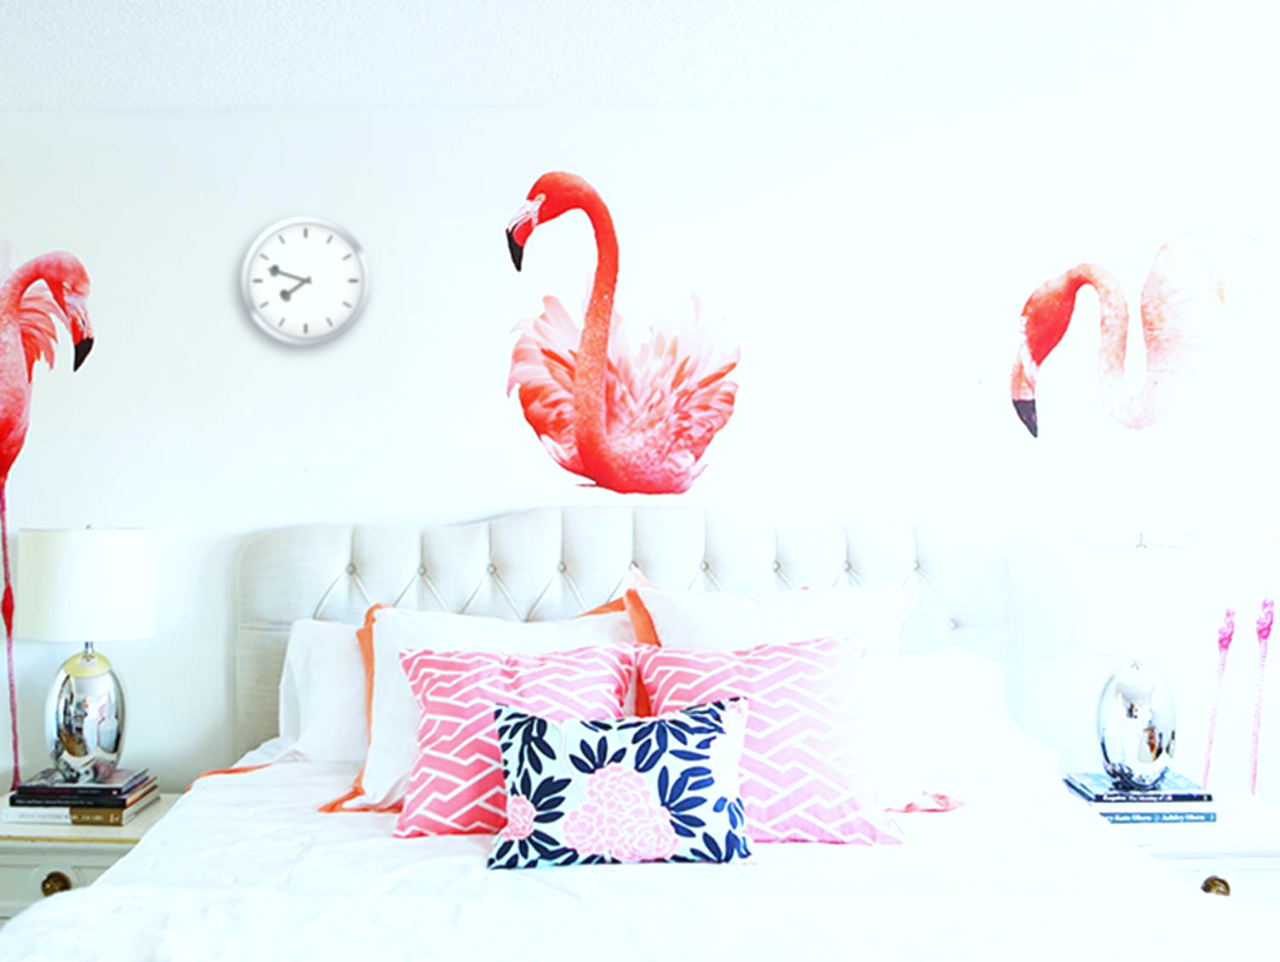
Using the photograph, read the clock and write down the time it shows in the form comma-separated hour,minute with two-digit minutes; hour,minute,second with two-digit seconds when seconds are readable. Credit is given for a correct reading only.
7,48
